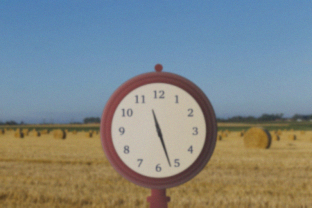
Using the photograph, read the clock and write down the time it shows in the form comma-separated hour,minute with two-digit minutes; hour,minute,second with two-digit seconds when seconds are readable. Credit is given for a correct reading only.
11,27
